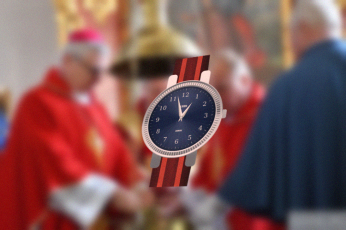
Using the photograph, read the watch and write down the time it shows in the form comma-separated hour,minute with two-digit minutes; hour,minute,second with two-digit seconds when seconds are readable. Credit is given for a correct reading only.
12,57
